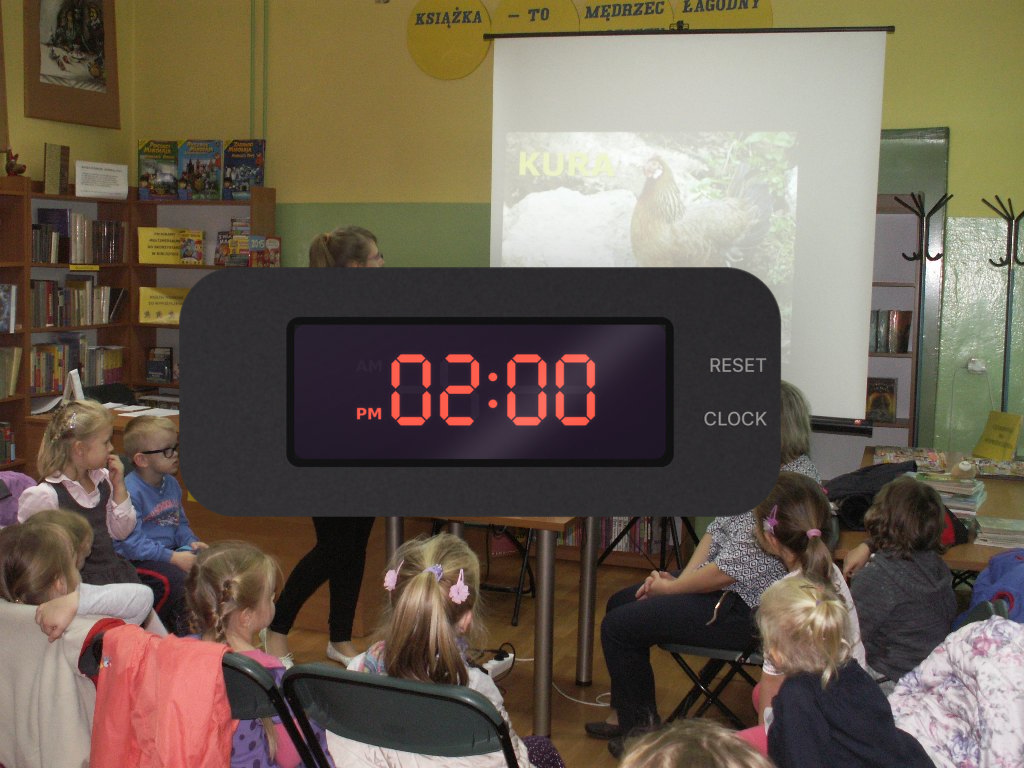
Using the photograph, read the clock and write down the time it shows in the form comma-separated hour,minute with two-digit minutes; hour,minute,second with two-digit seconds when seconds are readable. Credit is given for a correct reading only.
2,00
